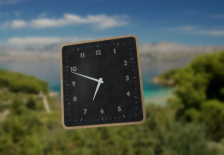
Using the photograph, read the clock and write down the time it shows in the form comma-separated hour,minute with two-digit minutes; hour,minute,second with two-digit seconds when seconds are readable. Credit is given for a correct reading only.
6,49
